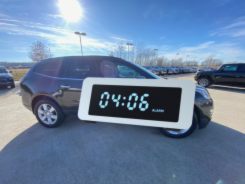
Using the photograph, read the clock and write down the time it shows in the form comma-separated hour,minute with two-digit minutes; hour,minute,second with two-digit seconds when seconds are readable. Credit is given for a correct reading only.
4,06
